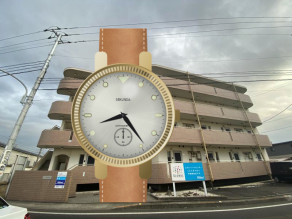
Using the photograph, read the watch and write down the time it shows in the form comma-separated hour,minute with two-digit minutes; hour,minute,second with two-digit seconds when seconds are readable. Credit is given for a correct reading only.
8,24
